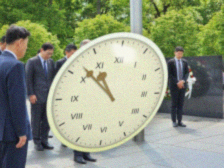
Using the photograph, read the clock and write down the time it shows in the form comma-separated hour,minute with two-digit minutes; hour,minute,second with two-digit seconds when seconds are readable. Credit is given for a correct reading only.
10,52
